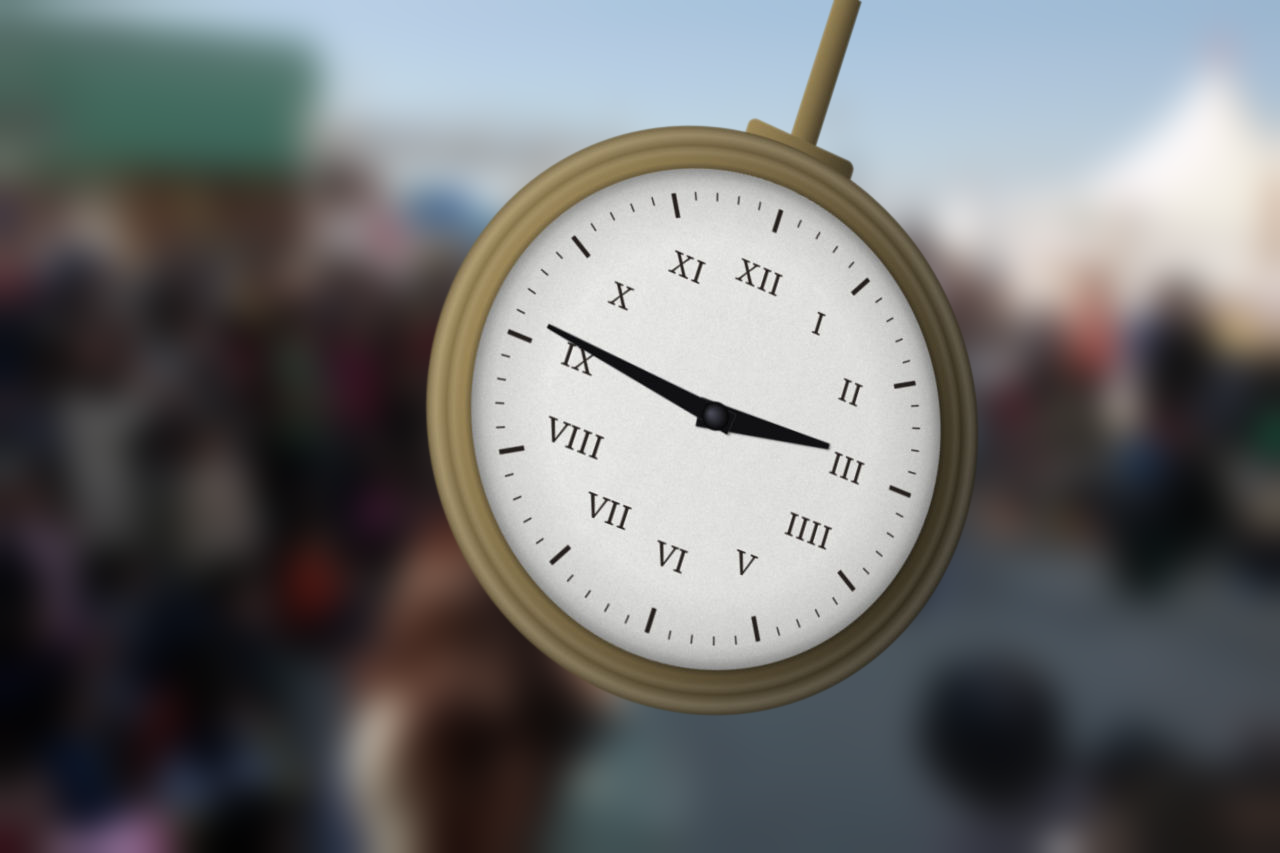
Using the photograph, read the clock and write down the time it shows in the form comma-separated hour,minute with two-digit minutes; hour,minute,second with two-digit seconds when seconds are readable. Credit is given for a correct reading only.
2,46
